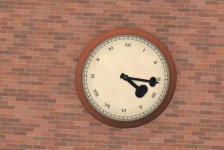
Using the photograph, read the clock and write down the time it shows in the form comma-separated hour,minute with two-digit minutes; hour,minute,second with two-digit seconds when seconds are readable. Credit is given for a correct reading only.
4,16
